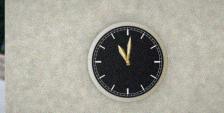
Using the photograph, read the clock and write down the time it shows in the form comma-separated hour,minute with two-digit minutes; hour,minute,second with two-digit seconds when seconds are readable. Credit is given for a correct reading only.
11,01
